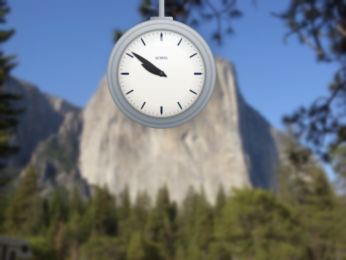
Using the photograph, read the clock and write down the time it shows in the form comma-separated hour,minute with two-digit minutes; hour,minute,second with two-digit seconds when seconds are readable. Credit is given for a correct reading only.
9,51
